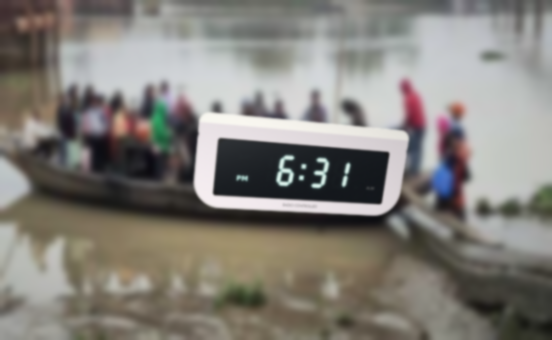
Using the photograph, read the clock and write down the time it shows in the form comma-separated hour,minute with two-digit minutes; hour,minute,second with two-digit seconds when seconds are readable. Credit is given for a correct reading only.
6,31
